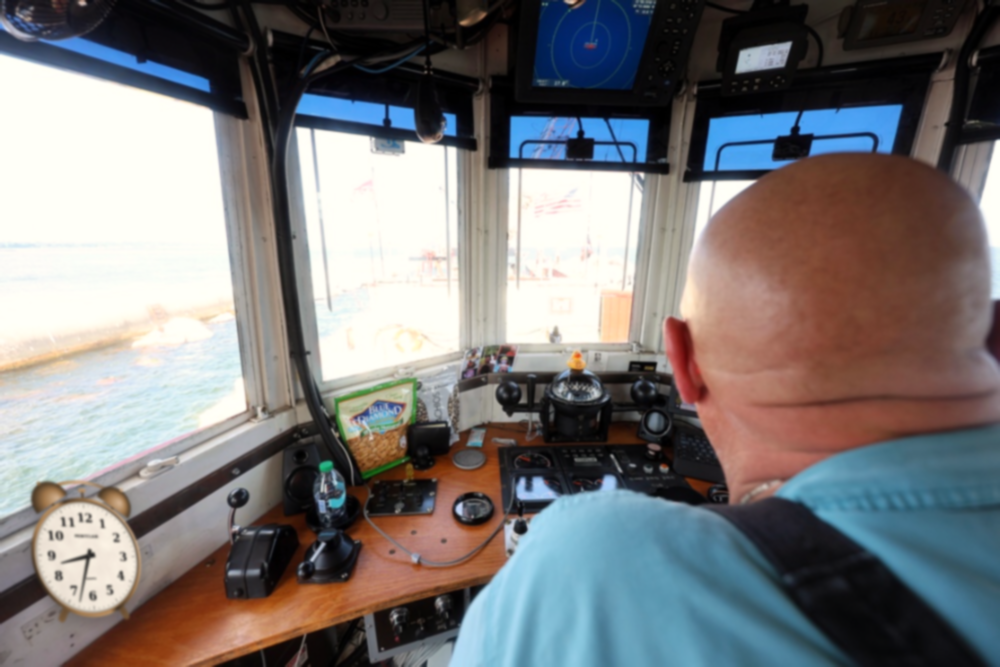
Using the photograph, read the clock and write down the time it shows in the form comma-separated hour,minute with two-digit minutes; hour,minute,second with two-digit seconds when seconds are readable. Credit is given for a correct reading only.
8,33
